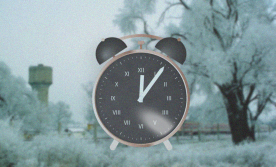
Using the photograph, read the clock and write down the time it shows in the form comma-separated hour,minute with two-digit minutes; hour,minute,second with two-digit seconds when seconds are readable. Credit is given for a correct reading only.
12,06
